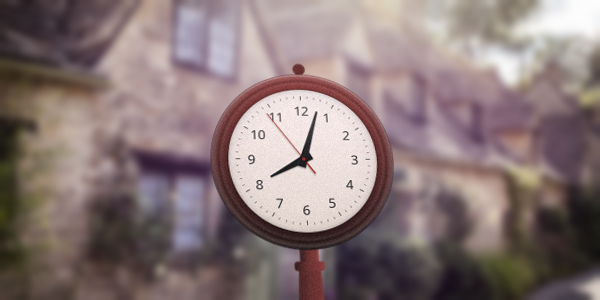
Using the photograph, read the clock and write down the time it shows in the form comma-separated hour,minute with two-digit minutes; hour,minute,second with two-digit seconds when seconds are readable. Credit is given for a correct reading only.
8,02,54
